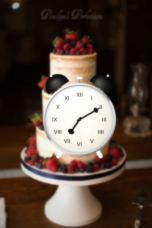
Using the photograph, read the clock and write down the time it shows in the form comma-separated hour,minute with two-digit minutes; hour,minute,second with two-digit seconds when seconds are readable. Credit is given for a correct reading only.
7,10
